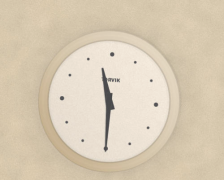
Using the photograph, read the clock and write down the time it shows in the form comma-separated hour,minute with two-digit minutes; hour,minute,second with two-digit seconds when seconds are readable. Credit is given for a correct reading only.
11,30
